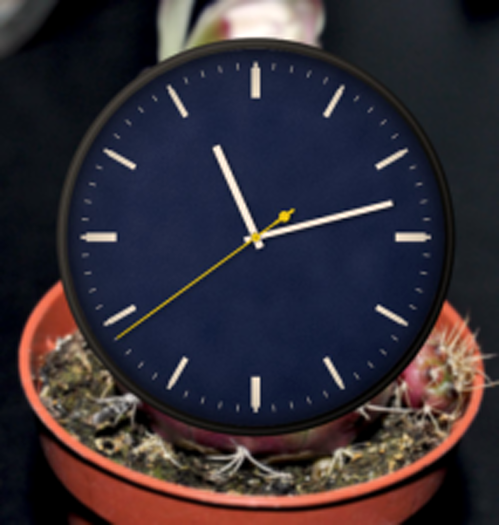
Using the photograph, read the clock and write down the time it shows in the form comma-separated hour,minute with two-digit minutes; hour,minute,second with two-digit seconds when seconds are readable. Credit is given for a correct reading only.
11,12,39
